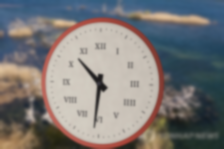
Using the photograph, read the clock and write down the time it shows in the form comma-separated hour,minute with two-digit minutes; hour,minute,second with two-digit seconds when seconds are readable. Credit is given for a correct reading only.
10,31
